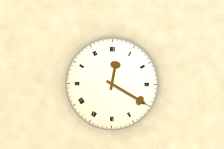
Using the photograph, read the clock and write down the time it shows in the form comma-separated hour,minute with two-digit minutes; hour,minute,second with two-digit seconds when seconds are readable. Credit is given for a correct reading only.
12,20
